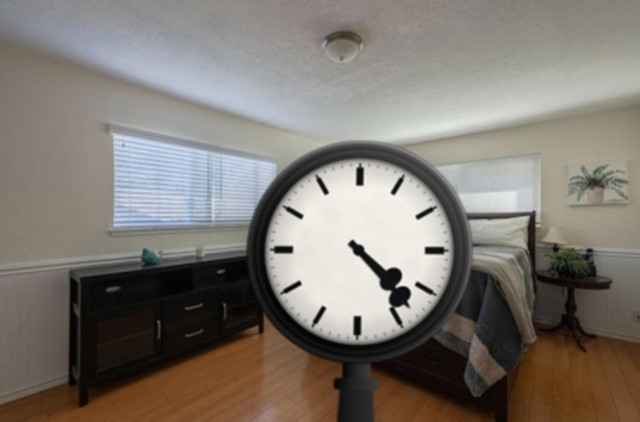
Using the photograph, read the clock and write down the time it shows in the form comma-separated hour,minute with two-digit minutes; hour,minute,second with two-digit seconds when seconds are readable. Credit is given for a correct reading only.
4,23
